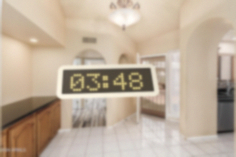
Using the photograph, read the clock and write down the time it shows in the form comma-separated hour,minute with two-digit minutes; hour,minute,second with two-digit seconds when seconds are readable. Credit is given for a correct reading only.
3,48
